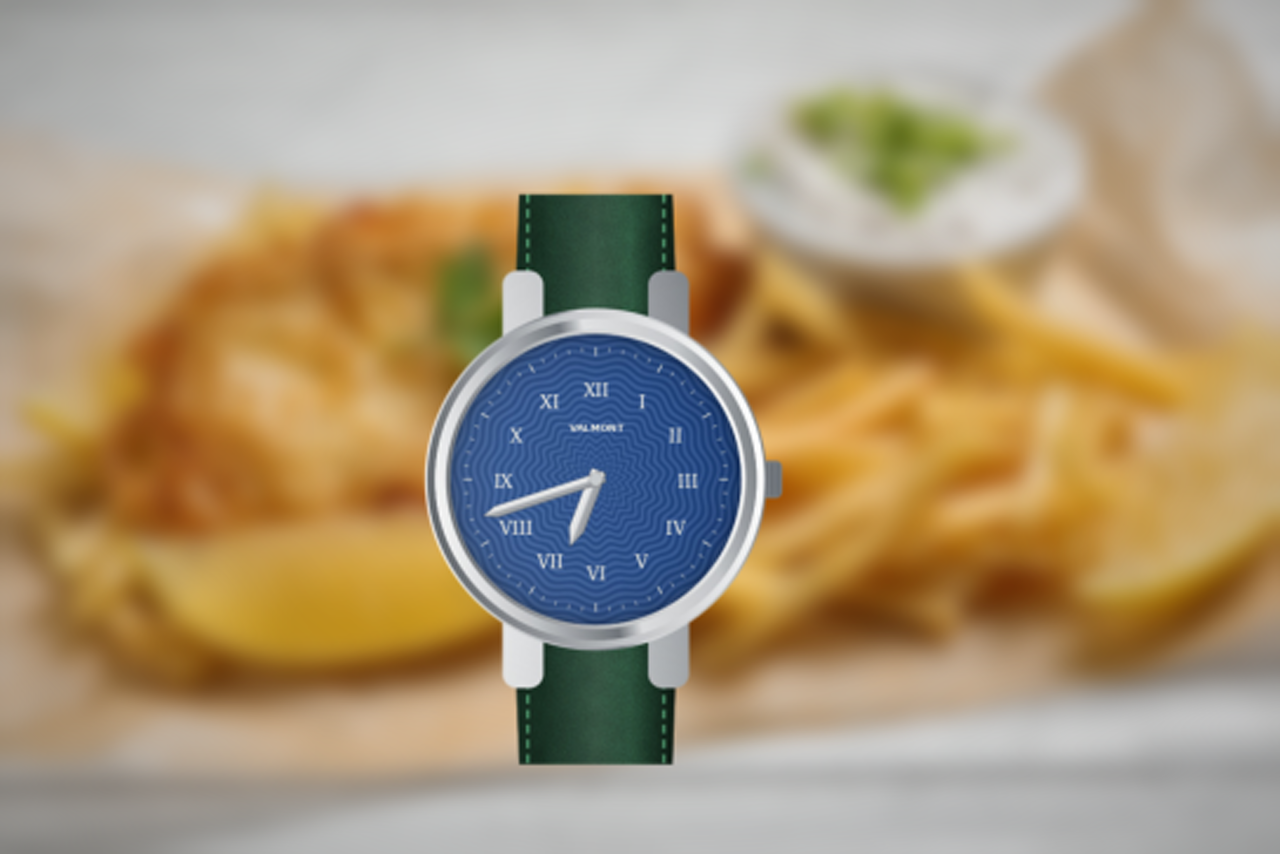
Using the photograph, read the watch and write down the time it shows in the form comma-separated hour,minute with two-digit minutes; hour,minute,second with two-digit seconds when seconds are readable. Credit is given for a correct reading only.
6,42
